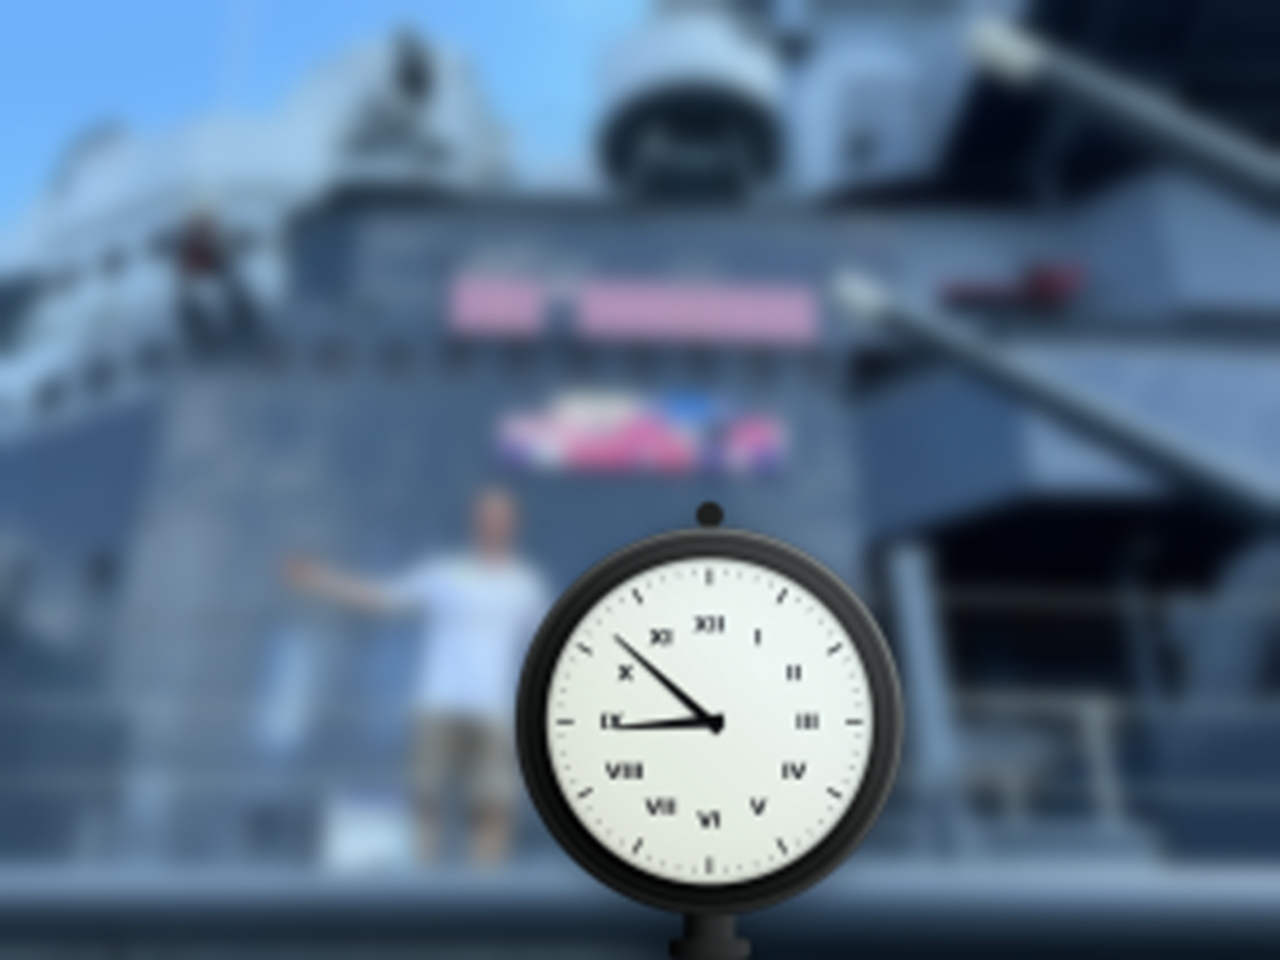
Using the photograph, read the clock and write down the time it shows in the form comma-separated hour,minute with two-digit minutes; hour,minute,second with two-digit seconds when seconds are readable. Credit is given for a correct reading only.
8,52
